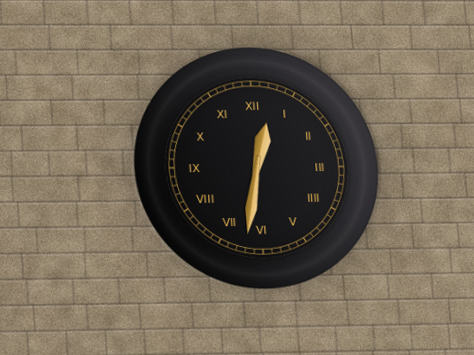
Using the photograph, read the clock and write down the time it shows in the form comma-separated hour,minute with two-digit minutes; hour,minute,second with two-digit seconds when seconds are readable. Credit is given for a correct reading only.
12,32
